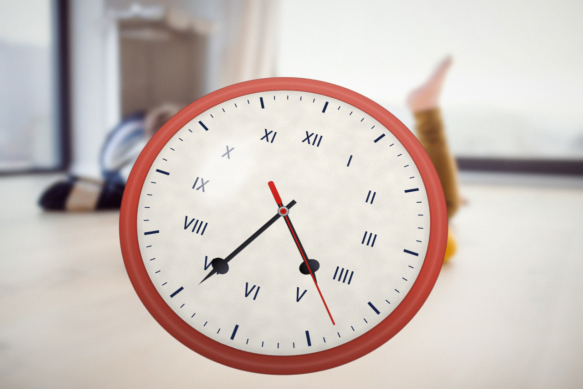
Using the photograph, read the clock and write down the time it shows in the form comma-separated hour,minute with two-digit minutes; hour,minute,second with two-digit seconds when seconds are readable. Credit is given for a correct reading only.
4,34,23
